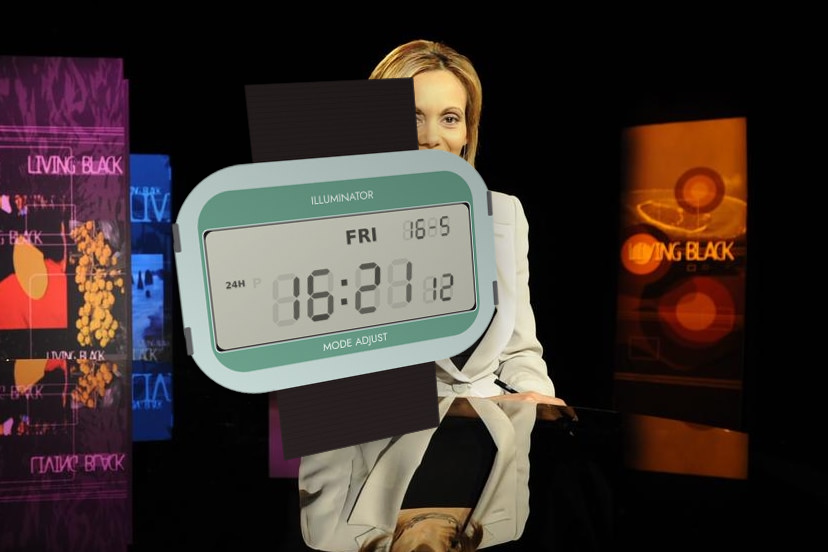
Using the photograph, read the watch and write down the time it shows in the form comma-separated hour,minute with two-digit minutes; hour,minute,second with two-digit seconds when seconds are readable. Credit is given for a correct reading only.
16,21,12
